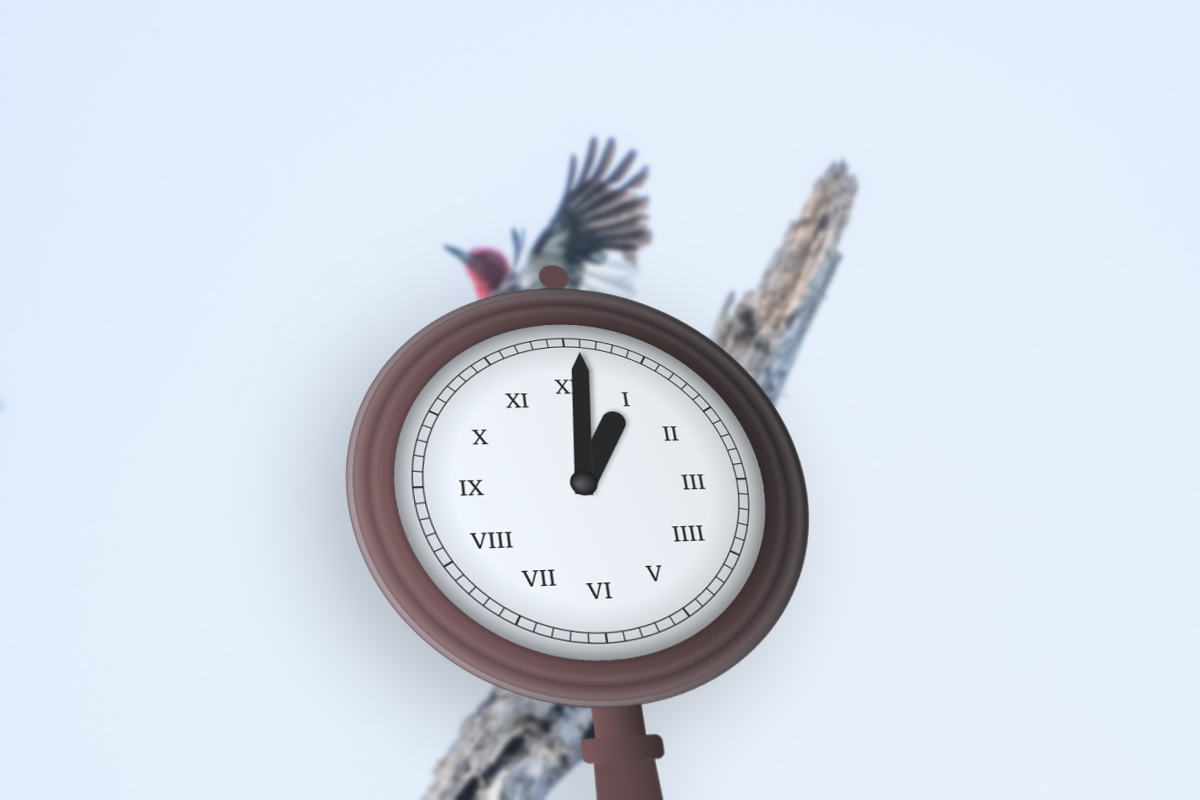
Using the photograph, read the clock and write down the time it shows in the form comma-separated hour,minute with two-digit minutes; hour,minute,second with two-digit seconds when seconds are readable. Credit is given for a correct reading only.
1,01
